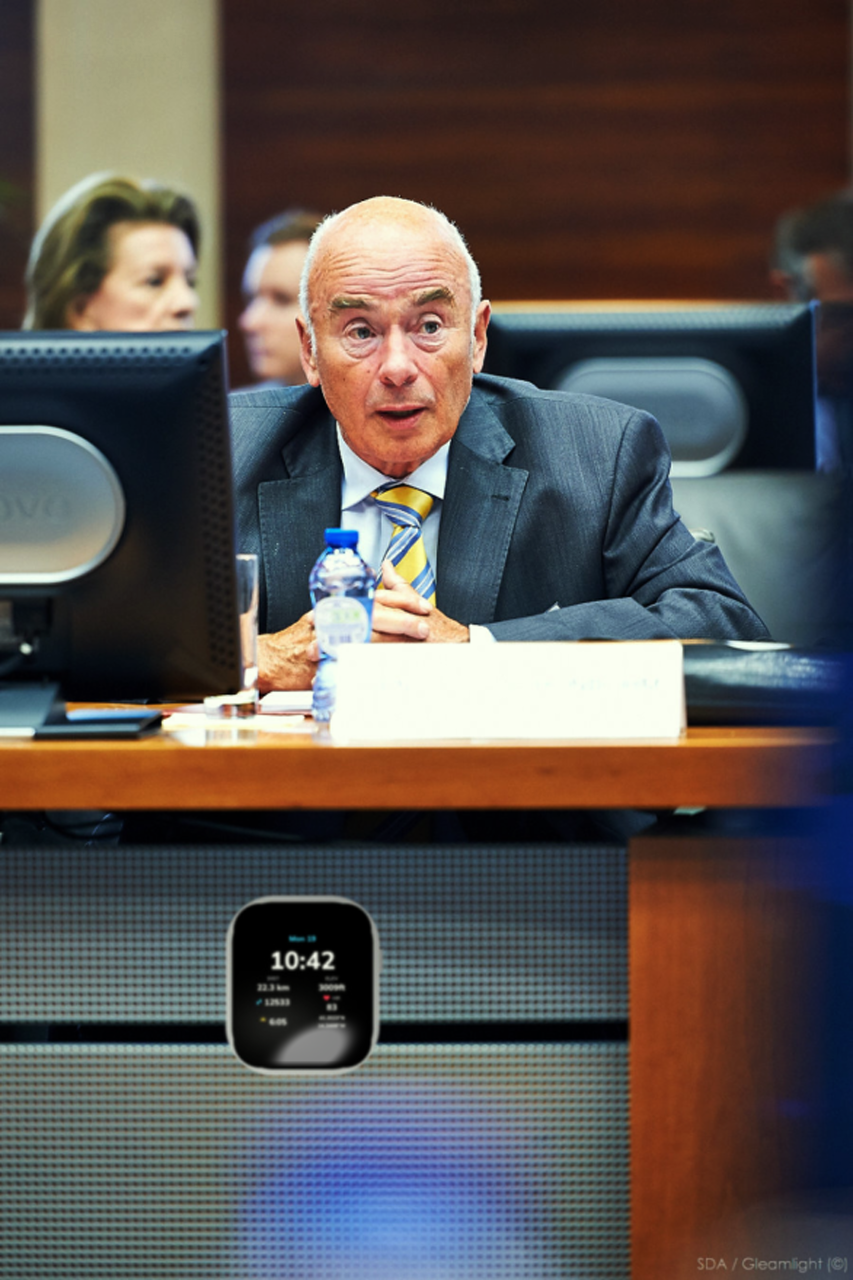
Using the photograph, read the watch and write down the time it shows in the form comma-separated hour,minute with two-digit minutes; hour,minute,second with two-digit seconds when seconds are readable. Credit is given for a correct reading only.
10,42
